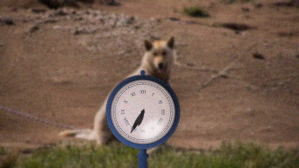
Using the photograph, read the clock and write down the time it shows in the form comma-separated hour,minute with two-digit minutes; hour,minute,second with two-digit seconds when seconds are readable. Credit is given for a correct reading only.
6,35
